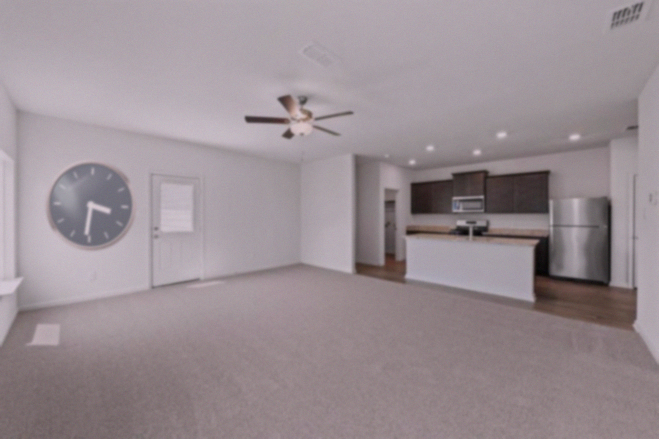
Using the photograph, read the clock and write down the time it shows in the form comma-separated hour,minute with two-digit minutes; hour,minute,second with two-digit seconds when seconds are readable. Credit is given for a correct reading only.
3,31
